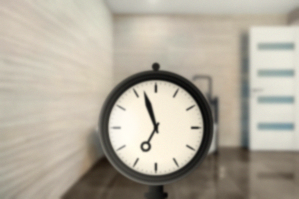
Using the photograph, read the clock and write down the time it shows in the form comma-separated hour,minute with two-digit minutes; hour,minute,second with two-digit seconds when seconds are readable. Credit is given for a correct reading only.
6,57
